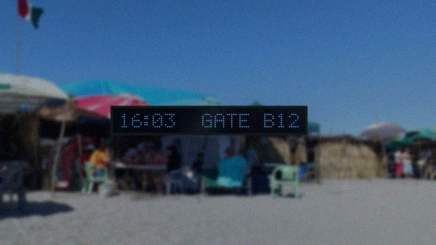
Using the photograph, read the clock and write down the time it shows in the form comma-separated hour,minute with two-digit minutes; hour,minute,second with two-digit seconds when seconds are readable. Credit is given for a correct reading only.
16,03
